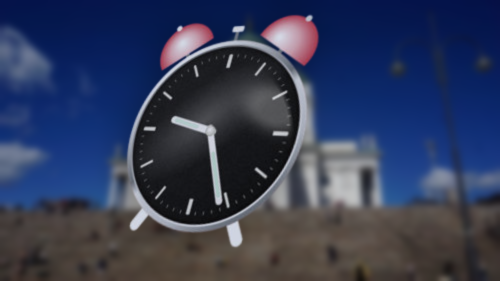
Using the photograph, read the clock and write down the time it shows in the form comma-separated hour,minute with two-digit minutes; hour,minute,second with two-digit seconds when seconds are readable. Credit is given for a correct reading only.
9,26
